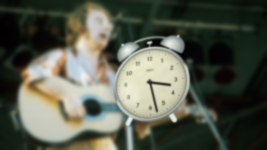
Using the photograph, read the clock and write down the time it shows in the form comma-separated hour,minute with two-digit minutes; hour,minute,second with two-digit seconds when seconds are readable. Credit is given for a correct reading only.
3,28
